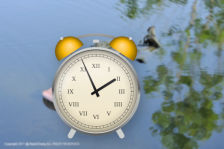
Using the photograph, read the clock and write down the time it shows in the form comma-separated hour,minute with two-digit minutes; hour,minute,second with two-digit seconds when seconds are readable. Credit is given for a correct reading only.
1,56
